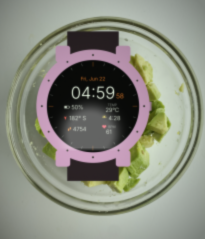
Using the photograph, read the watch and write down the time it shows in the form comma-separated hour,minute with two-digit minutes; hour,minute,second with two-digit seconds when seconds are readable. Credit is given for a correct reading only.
4,59
